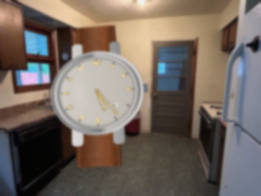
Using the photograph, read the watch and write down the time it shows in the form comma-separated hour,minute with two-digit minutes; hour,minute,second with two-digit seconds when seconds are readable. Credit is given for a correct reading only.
5,24
